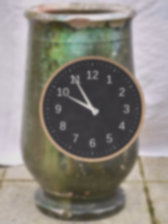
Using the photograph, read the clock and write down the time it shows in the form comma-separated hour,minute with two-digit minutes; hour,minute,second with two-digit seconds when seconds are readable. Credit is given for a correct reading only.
9,55
